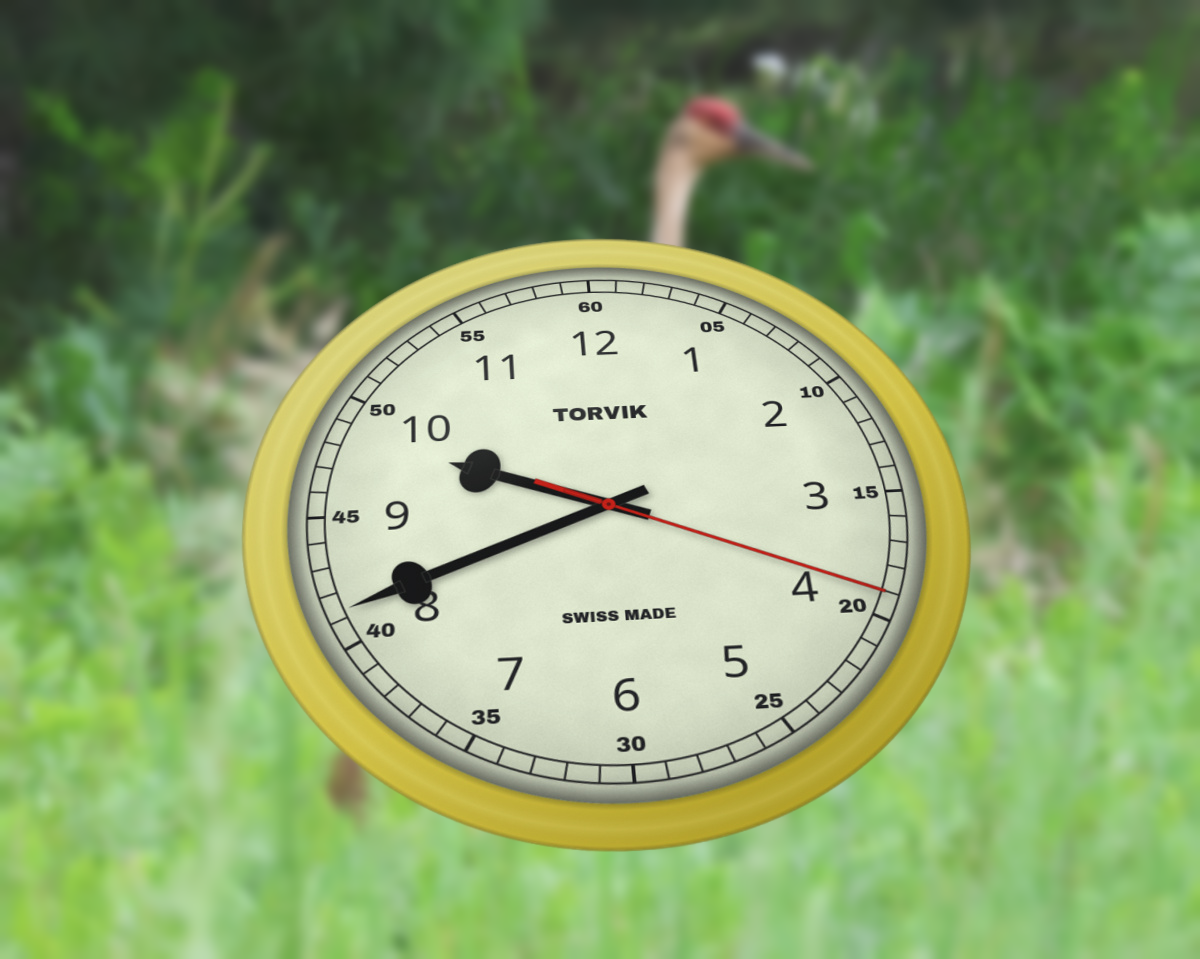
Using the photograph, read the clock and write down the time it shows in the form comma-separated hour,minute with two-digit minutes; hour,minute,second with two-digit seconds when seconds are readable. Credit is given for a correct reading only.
9,41,19
